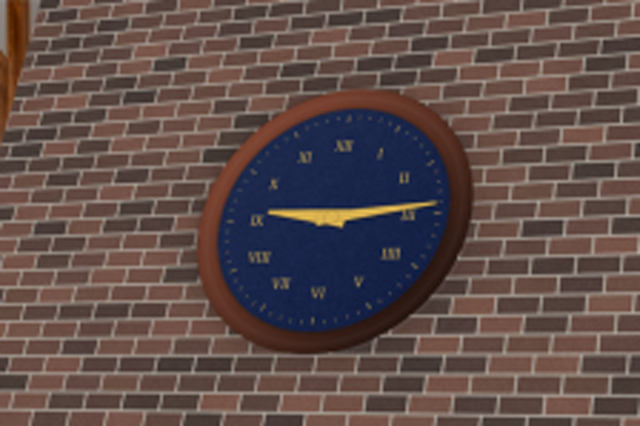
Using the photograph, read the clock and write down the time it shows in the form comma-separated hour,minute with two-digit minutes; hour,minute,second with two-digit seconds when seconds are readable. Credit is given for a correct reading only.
9,14
